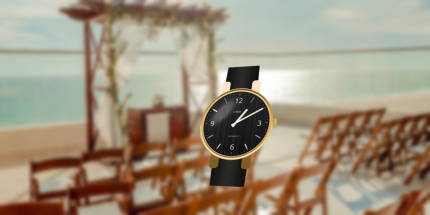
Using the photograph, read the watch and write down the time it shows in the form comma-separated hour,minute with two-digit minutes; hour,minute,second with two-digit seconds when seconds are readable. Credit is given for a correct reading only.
1,10
